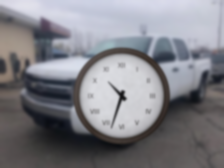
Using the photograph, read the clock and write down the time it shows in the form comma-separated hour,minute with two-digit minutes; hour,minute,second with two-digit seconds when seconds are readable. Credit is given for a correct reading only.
10,33
